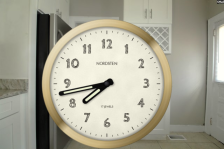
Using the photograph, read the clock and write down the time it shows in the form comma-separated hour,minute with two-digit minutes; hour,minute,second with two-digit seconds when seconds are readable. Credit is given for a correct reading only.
7,43
